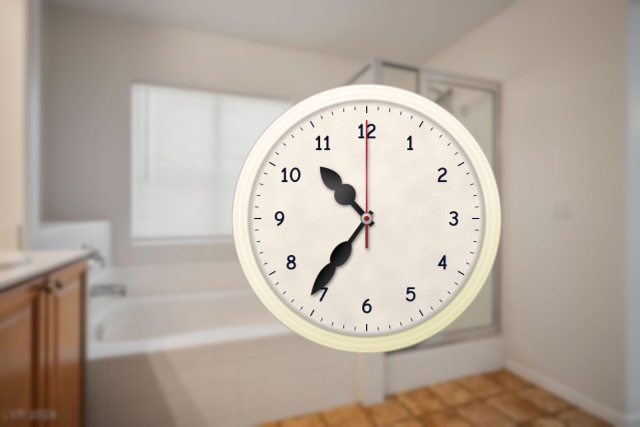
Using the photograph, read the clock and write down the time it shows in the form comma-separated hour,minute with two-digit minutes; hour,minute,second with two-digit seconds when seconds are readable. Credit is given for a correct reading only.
10,36,00
